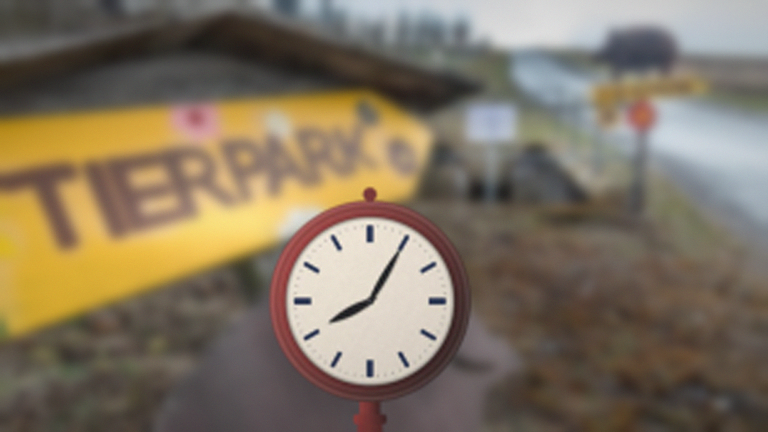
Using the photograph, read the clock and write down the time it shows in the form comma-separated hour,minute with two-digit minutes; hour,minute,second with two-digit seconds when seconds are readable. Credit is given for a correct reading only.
8,05
